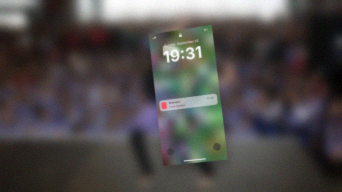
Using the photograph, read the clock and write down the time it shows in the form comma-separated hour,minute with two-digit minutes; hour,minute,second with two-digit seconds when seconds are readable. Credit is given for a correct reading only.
19,31
